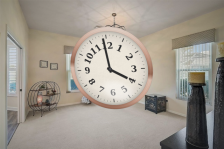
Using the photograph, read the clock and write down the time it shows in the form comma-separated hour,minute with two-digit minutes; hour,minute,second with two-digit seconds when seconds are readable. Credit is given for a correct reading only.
3,59
